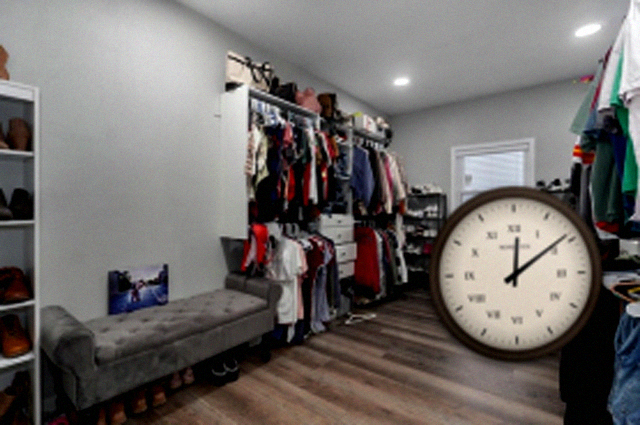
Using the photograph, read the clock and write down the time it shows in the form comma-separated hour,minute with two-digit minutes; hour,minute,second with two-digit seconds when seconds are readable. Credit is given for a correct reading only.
12,09
